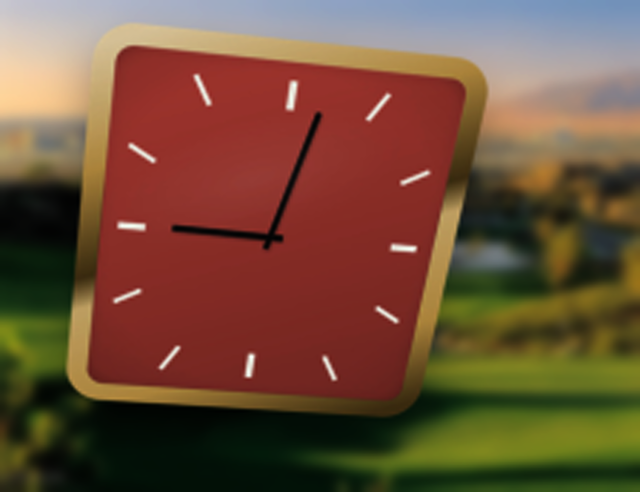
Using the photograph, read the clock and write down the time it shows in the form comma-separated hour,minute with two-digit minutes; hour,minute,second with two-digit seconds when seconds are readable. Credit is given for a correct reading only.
9,02
